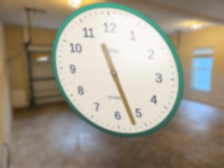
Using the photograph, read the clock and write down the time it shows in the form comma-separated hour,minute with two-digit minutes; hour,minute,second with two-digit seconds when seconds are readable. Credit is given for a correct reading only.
11,27
